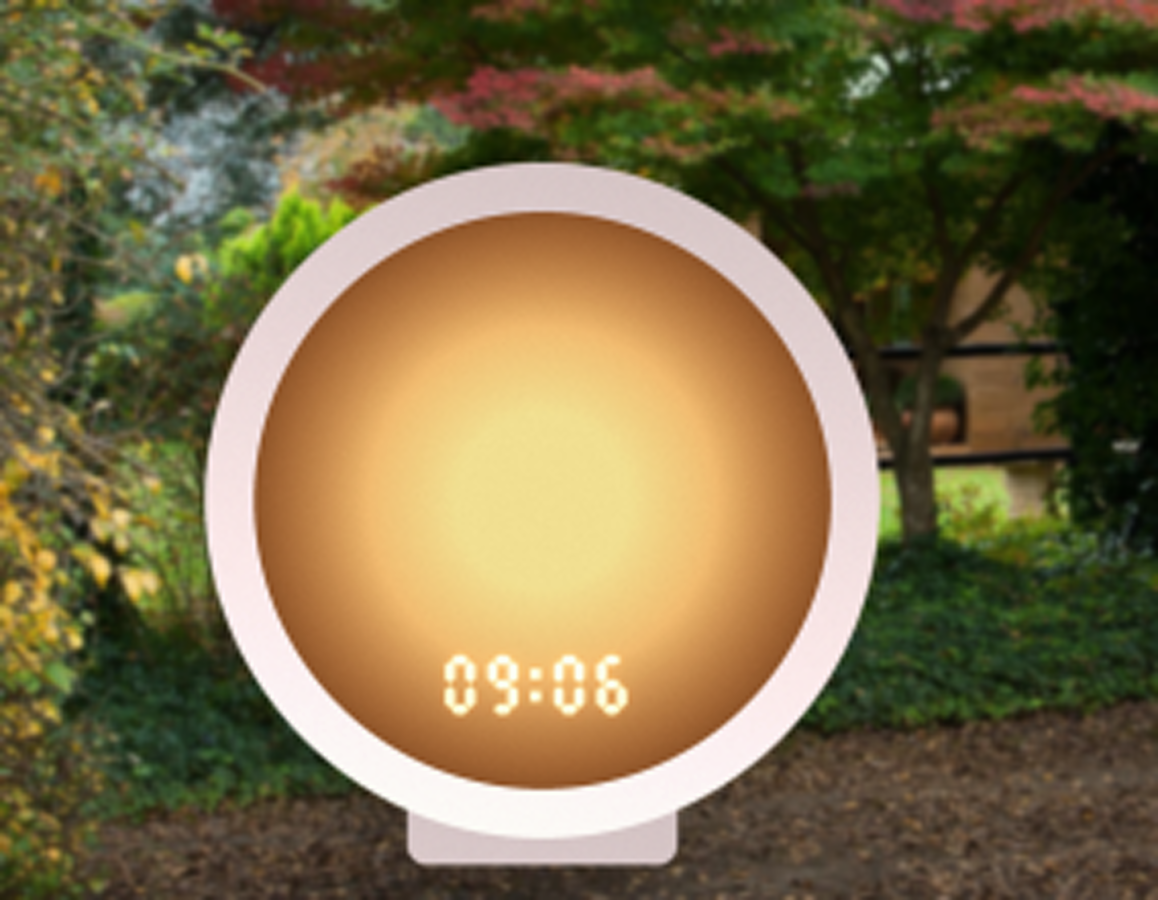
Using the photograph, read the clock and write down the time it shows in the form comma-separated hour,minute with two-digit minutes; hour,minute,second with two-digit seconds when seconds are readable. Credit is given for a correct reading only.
9,06
